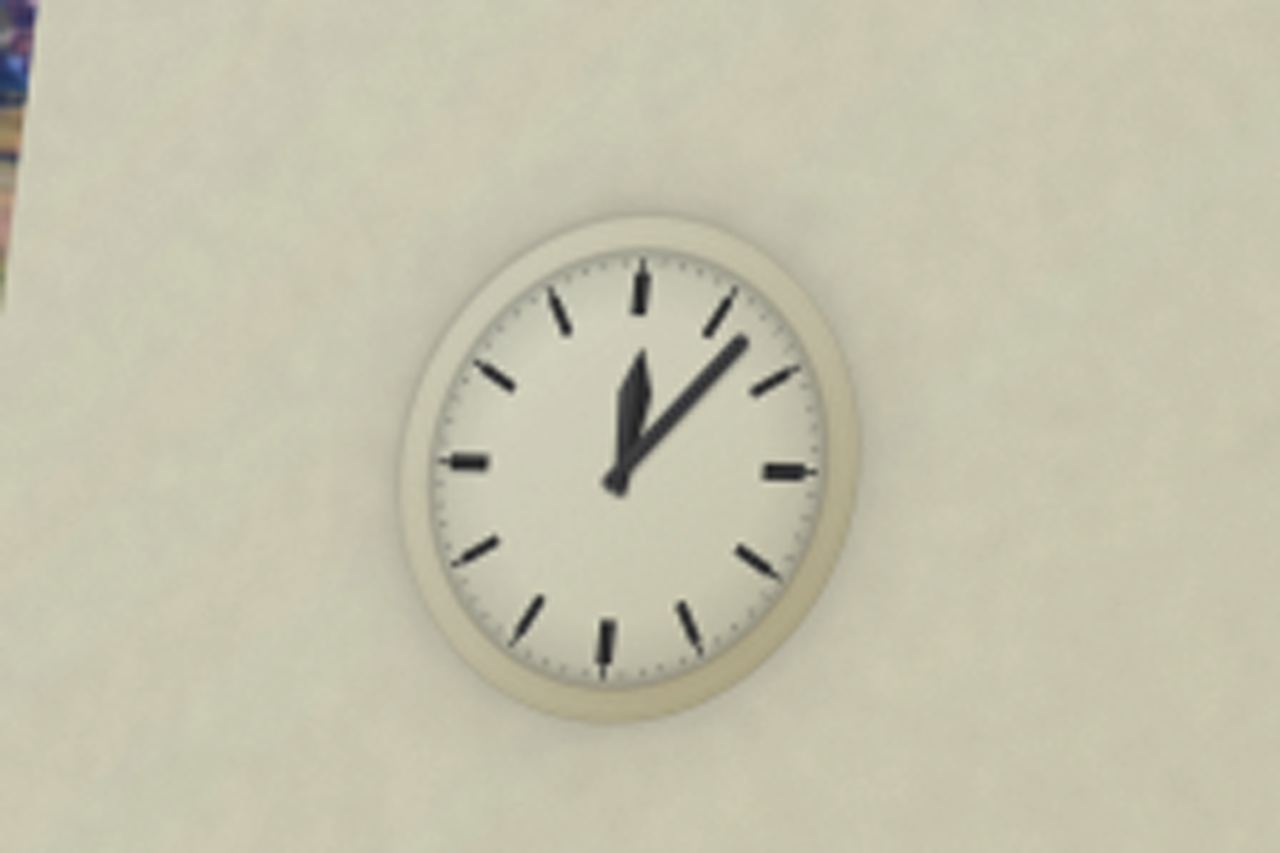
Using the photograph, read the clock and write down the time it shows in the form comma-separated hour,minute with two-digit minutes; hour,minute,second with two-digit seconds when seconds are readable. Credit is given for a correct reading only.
12,07
